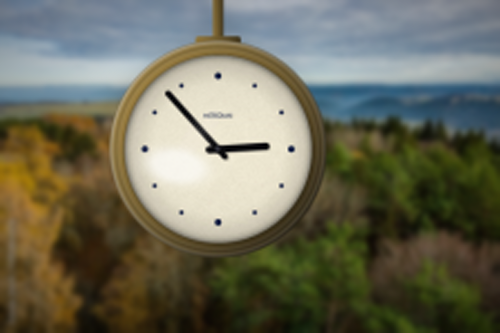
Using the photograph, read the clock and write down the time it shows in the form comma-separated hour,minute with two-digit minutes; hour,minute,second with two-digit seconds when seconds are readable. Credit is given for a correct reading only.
2,53
